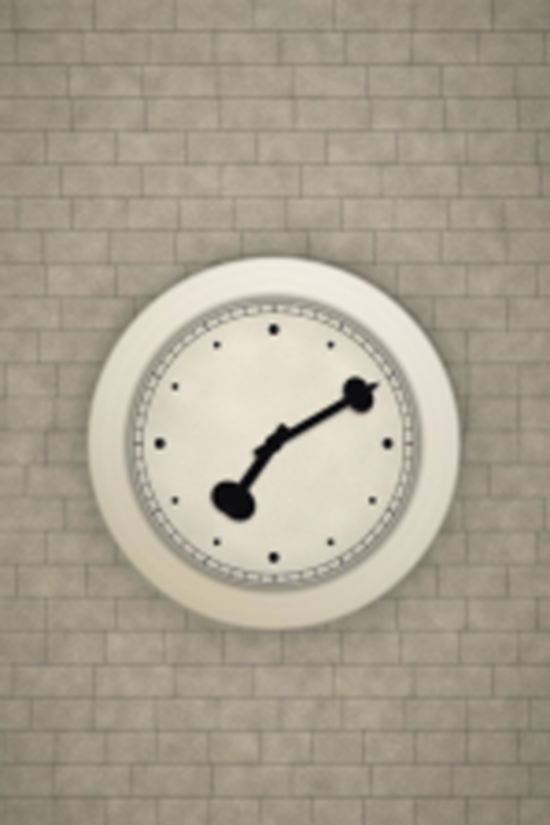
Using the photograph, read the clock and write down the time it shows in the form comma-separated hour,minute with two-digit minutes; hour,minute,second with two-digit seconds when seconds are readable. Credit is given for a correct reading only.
7,10
